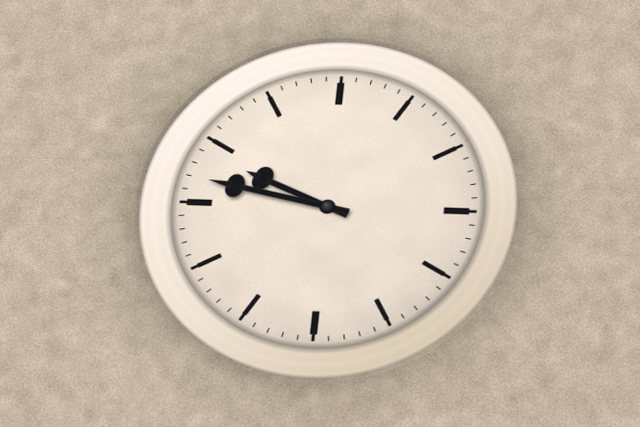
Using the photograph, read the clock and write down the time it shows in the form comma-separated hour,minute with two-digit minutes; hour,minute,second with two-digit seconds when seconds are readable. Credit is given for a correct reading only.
9,47
